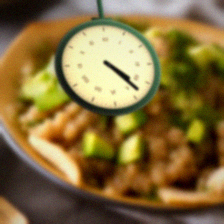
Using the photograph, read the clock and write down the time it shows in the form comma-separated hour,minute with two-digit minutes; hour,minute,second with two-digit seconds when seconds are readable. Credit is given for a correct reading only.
4,23
